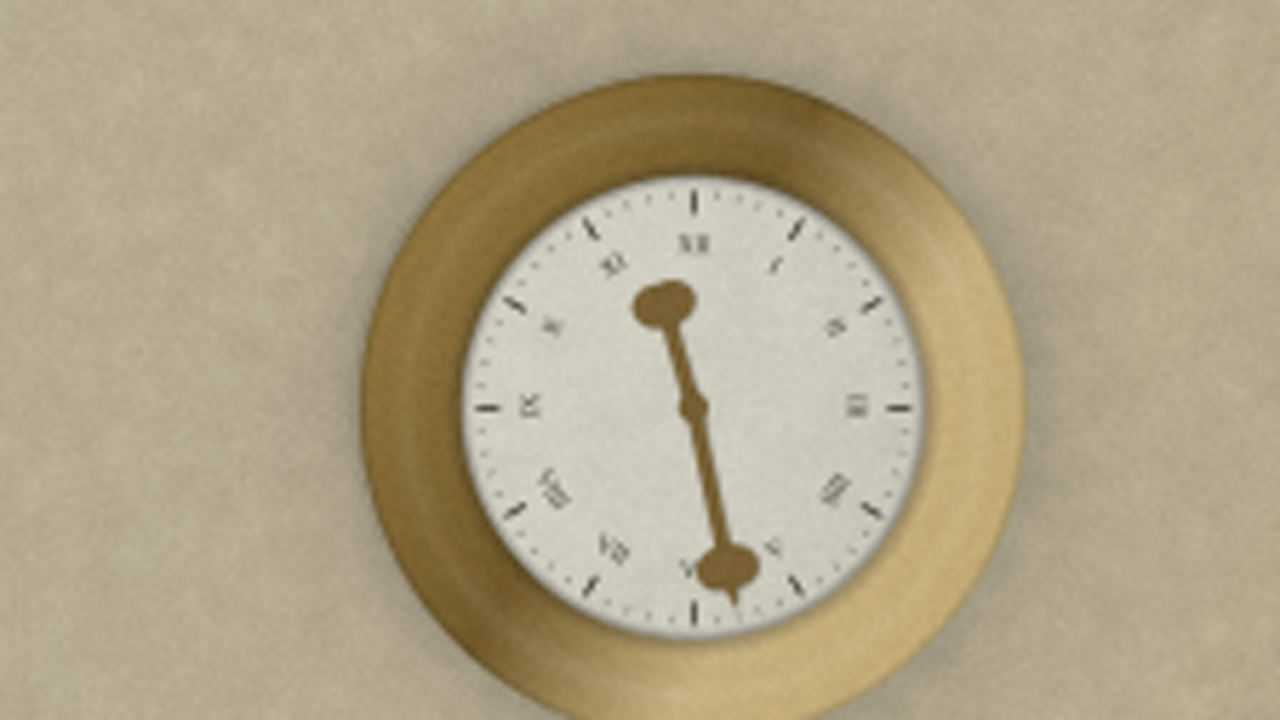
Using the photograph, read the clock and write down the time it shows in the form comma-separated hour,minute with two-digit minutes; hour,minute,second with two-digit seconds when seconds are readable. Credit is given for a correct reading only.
11,28
